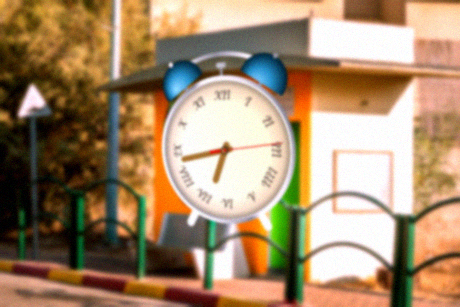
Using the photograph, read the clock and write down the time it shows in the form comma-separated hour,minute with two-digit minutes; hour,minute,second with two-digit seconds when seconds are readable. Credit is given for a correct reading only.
6,43,14
